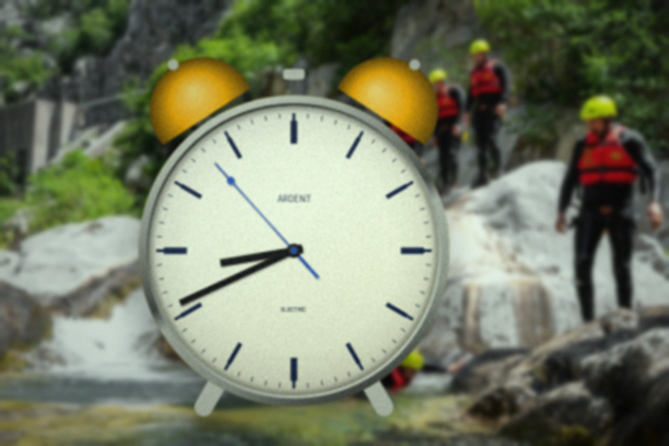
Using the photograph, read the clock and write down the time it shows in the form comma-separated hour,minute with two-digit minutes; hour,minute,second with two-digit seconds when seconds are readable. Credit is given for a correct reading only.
8,40,53
